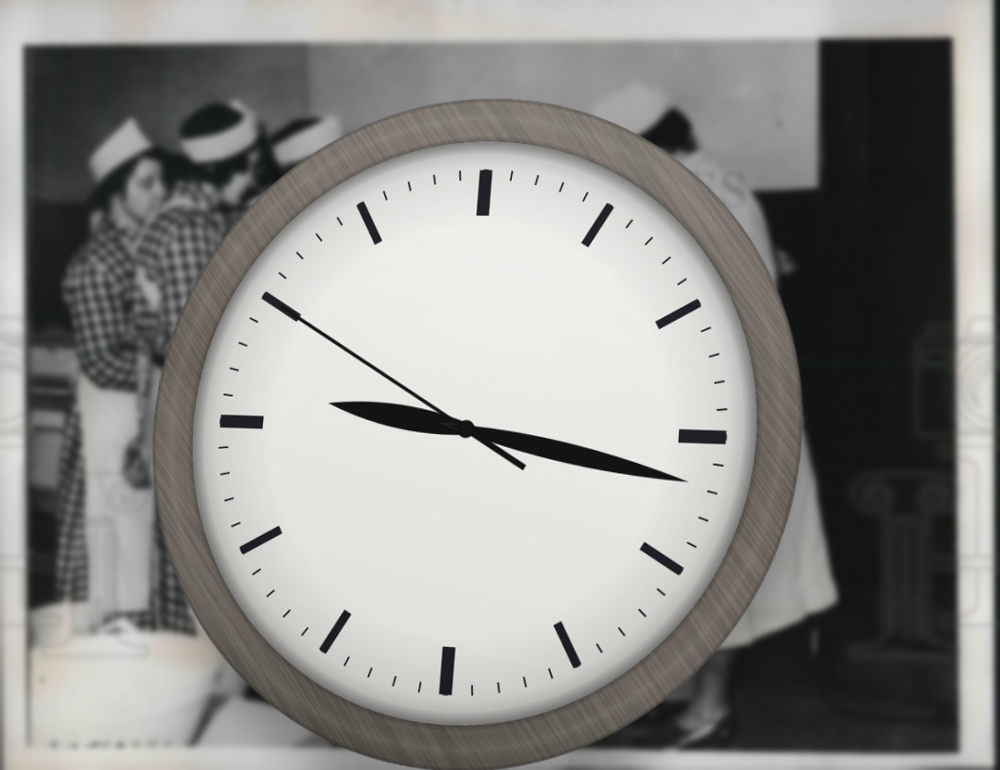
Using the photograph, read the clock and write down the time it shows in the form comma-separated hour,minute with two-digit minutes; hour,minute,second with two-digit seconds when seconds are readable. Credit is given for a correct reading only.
9,16,50
